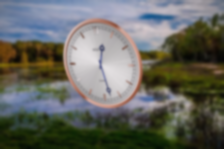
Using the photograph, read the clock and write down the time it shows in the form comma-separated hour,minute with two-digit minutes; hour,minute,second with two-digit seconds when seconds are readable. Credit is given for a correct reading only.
12,28
